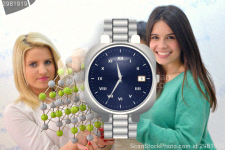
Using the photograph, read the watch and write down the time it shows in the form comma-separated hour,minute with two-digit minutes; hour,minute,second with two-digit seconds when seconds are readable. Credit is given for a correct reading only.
11,35
